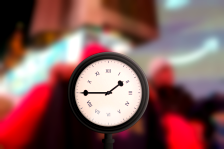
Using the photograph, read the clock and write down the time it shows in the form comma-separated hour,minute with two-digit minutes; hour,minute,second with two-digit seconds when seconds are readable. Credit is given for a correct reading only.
1,45
